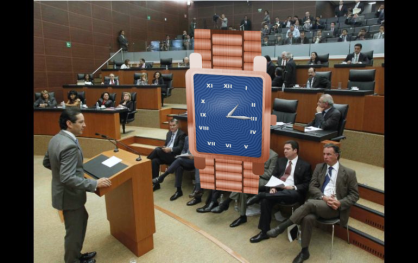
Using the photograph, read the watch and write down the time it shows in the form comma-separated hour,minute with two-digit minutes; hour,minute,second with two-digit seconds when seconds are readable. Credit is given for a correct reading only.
1,15
